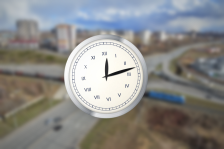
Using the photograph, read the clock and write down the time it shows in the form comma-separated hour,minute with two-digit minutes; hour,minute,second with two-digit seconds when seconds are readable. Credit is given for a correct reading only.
12,13
